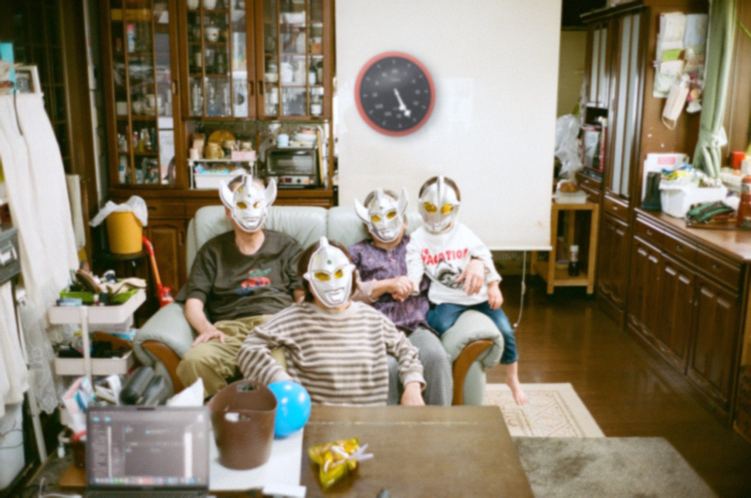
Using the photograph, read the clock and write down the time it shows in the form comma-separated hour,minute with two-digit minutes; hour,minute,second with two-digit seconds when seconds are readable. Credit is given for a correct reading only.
5,26
